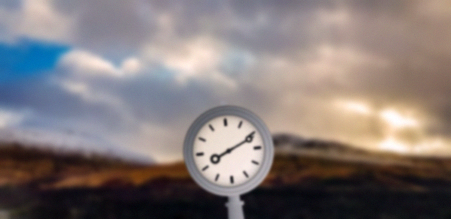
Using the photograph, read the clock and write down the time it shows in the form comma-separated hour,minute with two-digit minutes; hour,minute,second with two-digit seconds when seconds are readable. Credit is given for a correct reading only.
8,11
